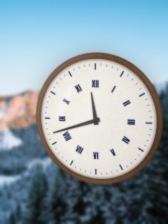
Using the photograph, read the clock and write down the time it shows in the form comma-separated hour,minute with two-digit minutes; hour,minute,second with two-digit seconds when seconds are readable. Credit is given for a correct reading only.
11,42
